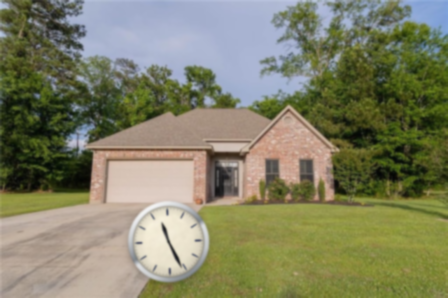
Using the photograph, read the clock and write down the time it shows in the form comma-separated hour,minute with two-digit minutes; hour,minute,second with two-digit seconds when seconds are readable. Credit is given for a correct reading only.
11,26
